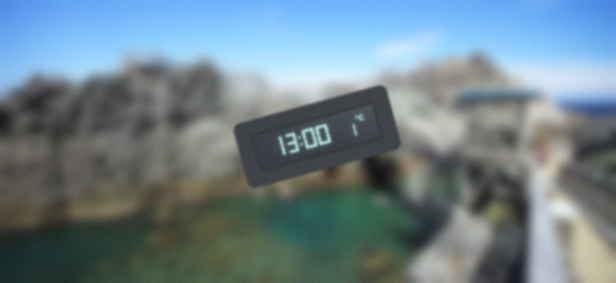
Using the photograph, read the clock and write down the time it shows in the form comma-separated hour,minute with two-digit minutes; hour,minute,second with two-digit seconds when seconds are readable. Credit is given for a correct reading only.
13,00
